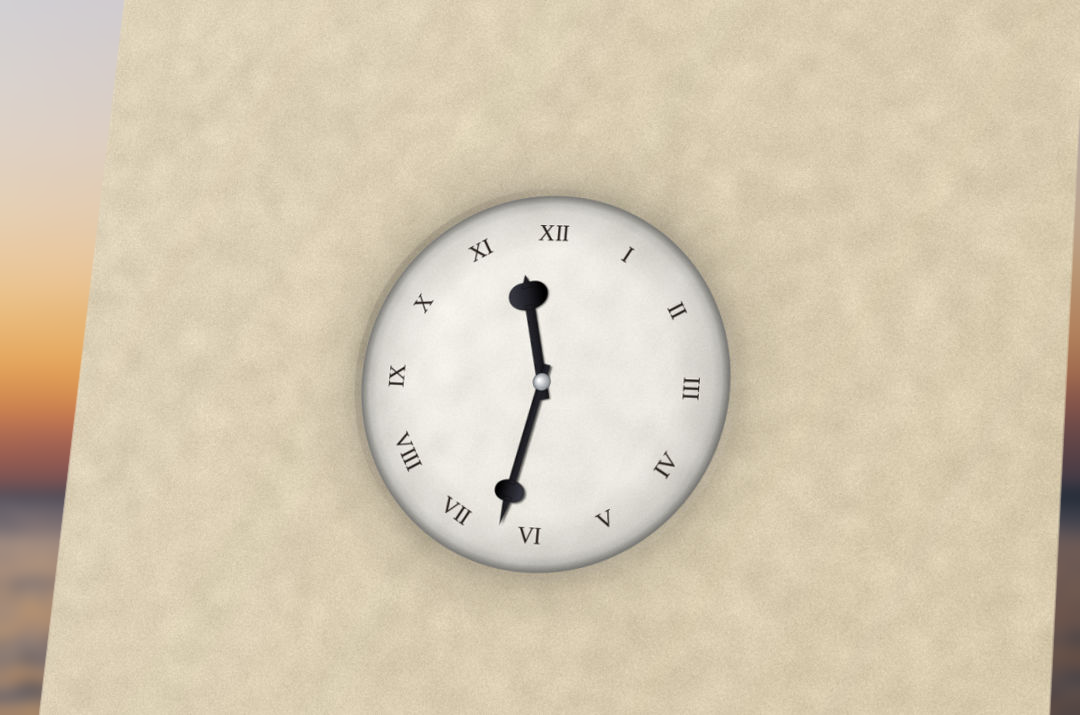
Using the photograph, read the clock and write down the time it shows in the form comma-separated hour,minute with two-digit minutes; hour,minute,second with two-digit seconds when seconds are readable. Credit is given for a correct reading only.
11,32
